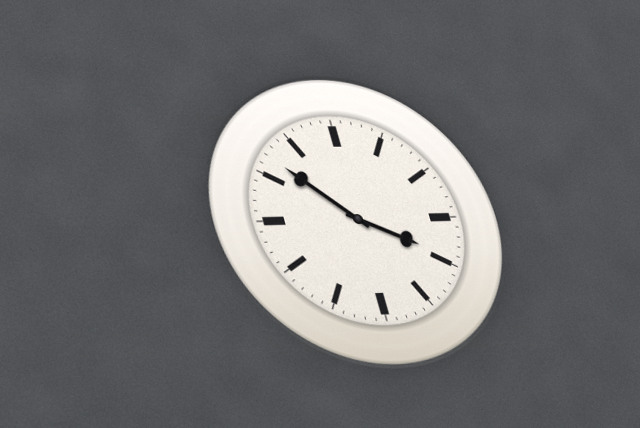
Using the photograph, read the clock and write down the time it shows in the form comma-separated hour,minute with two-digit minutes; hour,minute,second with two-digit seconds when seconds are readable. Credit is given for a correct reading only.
3,52
